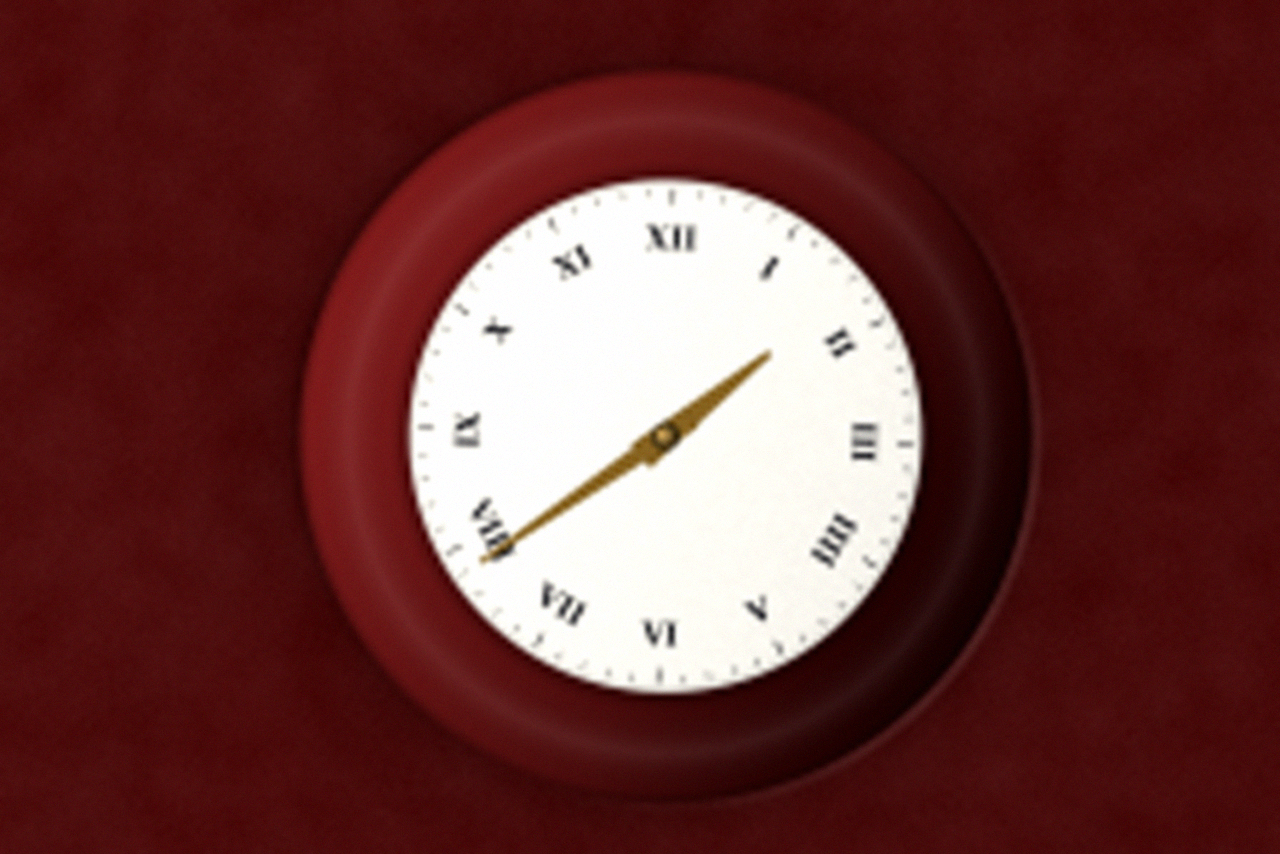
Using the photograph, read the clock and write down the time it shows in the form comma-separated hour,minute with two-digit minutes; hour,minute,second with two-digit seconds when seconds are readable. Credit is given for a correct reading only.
1,39
